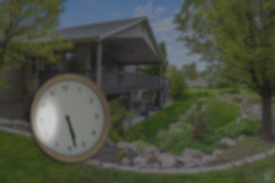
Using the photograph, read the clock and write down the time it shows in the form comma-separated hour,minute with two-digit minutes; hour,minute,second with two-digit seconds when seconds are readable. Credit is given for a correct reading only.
5,28
